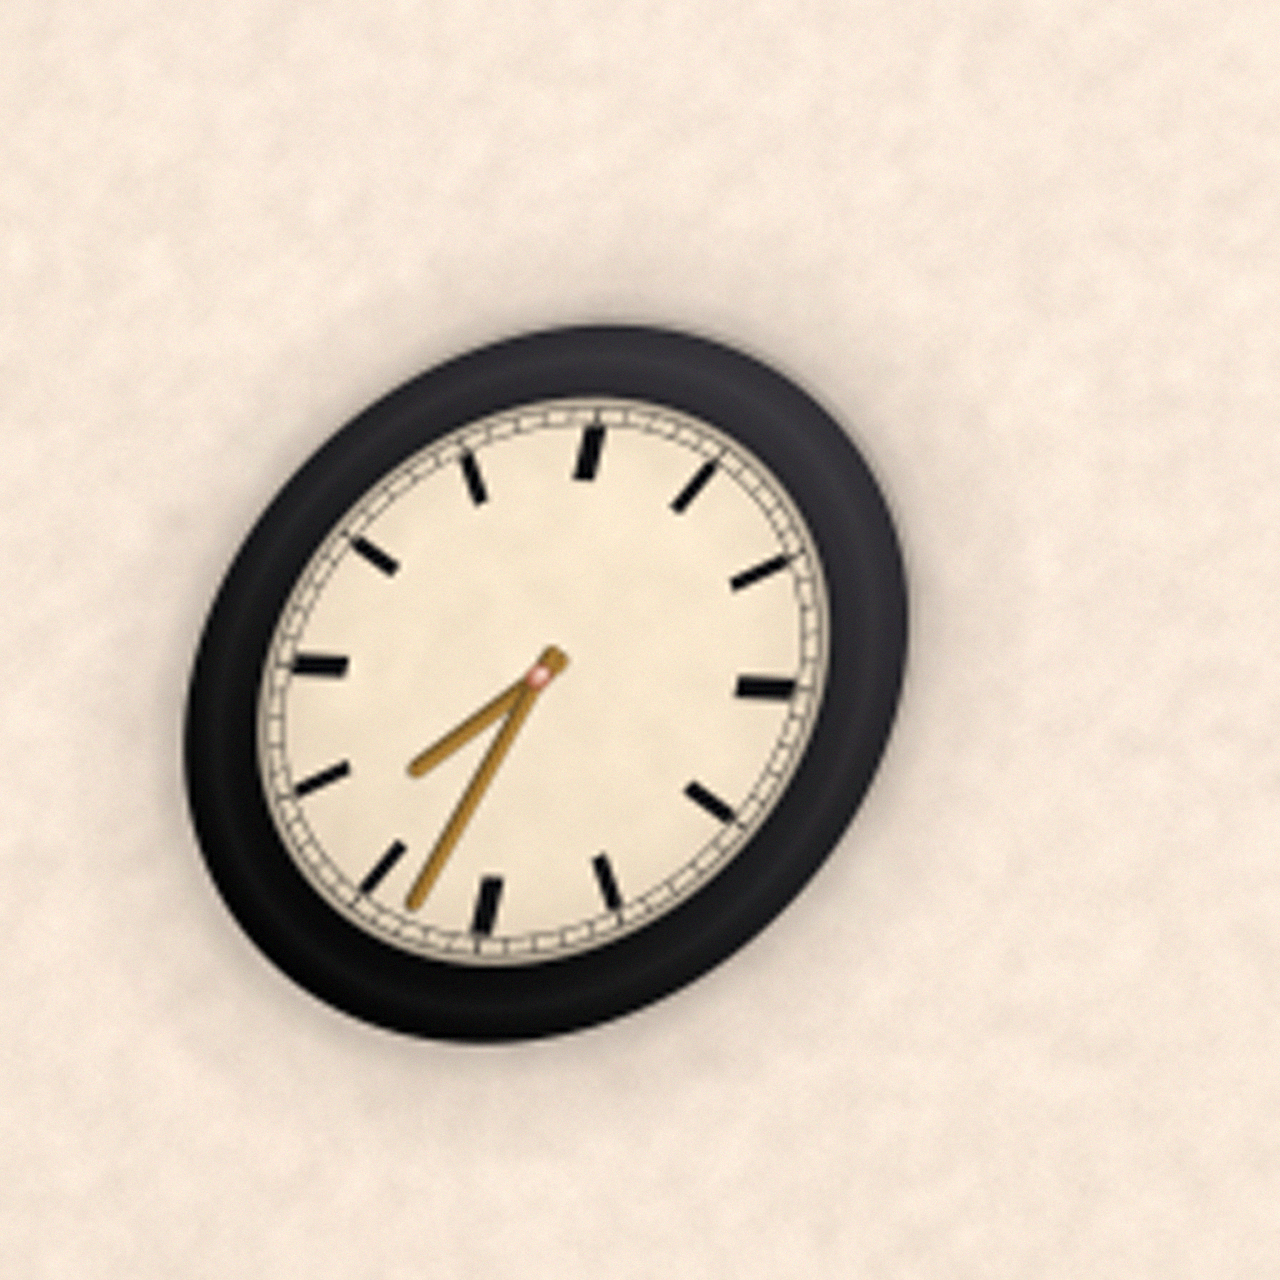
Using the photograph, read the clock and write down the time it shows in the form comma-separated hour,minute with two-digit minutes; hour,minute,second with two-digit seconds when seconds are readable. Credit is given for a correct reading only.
7,33
